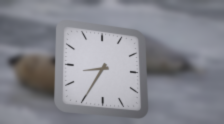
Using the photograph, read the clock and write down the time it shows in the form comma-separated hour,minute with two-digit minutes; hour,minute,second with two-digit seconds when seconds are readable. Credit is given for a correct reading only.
8,35
